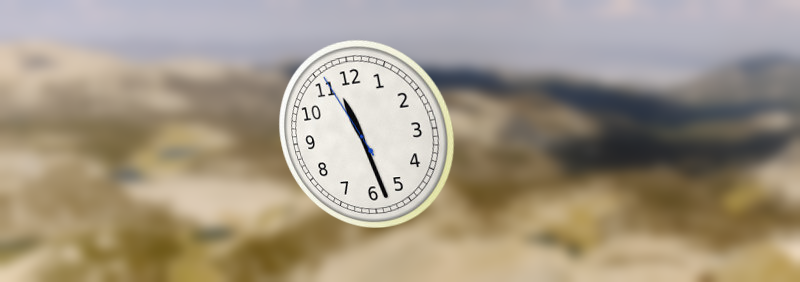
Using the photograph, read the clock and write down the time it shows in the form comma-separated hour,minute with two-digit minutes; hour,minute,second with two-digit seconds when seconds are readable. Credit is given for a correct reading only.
11,27,56
